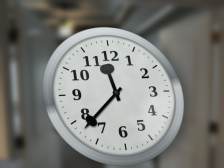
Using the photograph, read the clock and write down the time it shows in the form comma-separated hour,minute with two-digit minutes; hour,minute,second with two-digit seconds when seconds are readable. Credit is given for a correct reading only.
11,38
